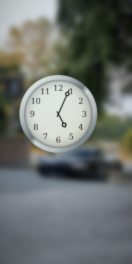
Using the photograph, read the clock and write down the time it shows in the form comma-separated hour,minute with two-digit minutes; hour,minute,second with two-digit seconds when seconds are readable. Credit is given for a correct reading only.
5,04
